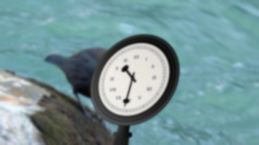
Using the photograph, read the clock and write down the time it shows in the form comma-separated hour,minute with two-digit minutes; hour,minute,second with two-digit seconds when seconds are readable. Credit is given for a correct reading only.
10,31
